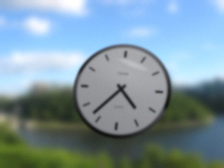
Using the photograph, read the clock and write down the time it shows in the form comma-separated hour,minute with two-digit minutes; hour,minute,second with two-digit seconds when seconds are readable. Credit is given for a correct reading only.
4,37
